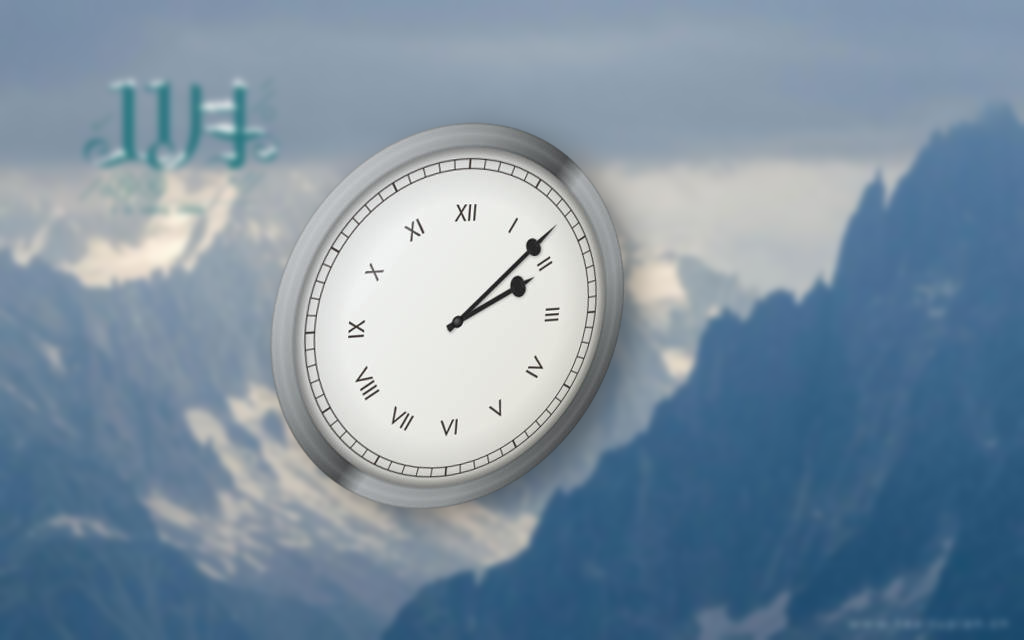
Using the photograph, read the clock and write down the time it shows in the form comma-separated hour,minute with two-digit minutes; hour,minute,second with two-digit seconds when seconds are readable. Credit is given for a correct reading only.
2,08
